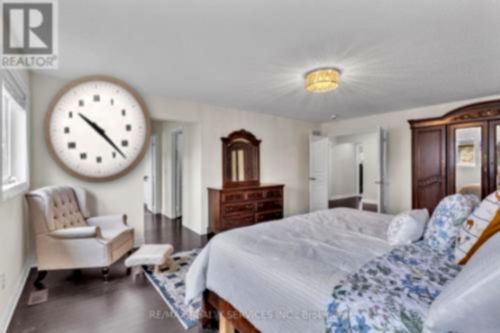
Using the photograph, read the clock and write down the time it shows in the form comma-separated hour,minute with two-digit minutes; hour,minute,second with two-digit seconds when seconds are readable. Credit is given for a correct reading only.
10,23
